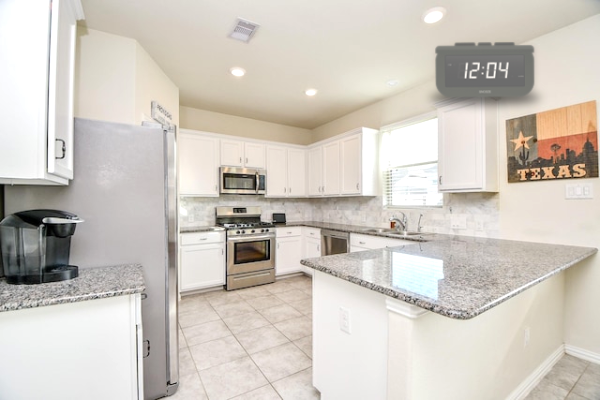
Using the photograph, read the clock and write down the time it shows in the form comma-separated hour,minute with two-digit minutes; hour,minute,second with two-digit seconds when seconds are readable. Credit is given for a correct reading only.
12,04
